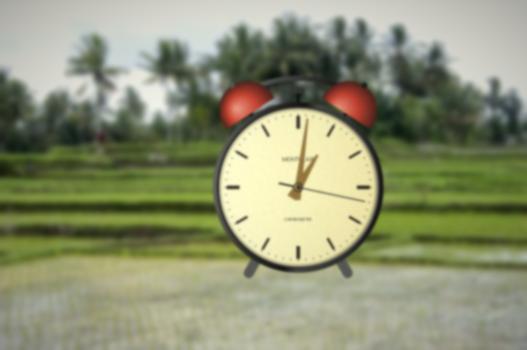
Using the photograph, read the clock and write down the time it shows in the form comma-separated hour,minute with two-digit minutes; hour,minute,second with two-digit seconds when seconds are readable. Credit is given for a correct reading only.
1,01,17
